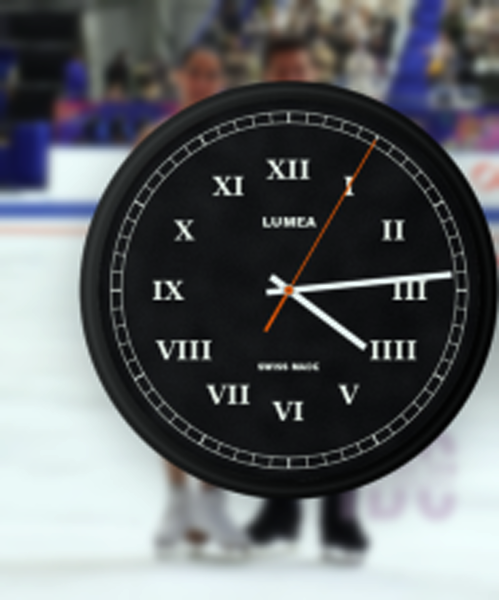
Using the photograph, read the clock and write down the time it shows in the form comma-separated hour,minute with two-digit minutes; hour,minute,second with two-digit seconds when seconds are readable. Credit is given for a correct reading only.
4,14,05
